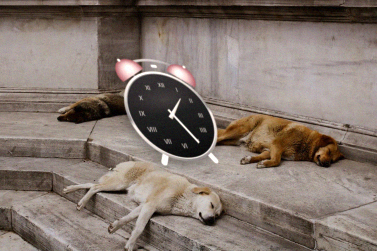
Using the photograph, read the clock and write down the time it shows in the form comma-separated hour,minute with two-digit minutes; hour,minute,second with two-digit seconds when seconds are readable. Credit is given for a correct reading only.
1,25
